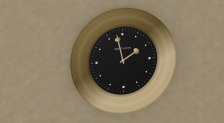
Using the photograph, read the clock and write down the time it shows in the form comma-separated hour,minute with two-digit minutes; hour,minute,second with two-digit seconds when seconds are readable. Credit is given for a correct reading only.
1,58
